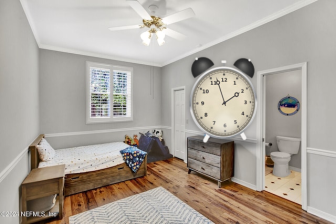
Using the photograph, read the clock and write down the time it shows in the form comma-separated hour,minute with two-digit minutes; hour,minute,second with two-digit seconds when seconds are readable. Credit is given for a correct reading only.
1,57
